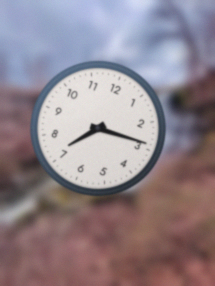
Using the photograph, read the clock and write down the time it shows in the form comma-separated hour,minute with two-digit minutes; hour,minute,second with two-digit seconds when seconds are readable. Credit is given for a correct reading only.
7,14
